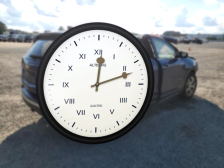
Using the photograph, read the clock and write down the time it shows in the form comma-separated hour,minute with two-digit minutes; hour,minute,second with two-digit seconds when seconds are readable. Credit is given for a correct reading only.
12,12
